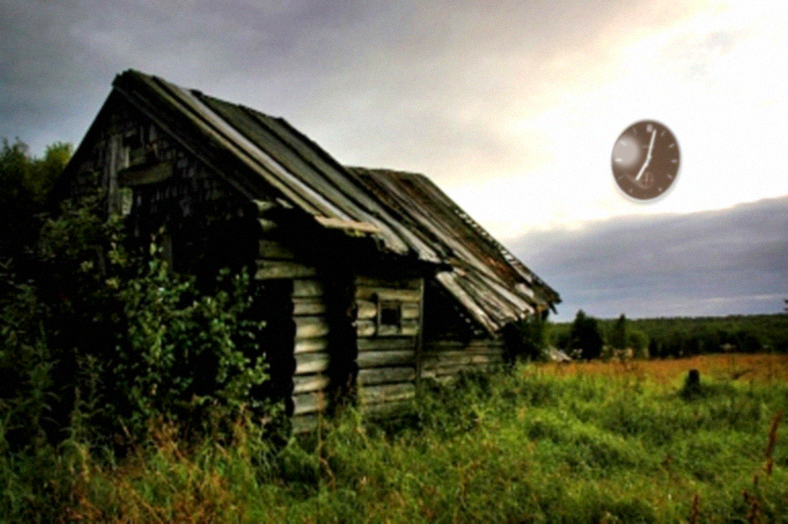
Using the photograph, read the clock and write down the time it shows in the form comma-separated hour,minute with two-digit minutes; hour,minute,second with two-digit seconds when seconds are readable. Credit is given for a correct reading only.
7,02
